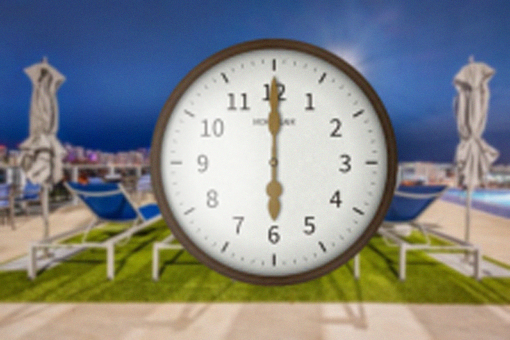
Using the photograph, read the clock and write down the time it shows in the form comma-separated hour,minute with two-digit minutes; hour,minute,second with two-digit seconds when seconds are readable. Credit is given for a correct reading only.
6,00
